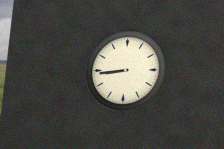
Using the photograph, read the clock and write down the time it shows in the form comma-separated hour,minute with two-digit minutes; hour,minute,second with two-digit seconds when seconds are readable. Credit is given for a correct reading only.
8,44
